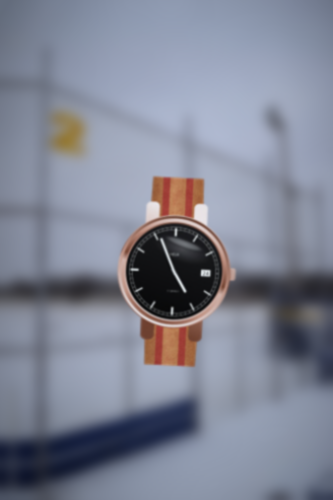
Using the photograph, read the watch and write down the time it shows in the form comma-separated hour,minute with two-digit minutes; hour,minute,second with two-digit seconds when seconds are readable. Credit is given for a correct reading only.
4,56
